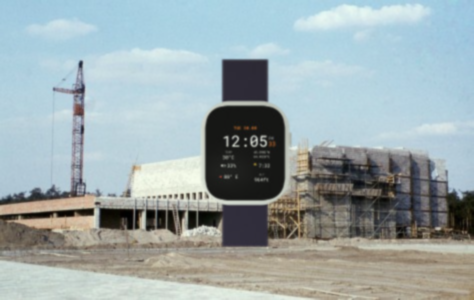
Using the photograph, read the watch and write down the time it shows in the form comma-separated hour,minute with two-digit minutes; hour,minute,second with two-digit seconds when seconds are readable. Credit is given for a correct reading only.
12,05
